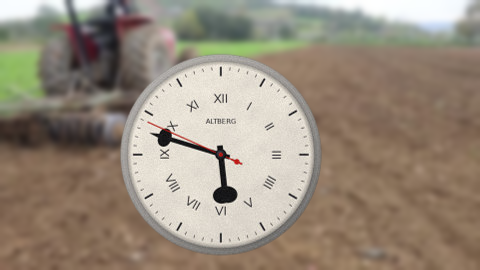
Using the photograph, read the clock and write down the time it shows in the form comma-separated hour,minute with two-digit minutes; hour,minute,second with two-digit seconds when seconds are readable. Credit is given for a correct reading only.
5,47,49
